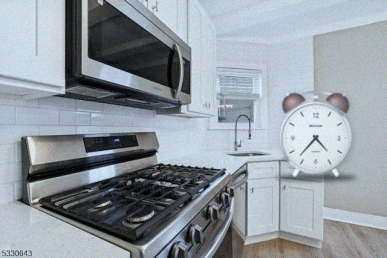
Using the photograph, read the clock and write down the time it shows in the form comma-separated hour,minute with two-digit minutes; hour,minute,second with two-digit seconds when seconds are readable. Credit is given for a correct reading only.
4,37
